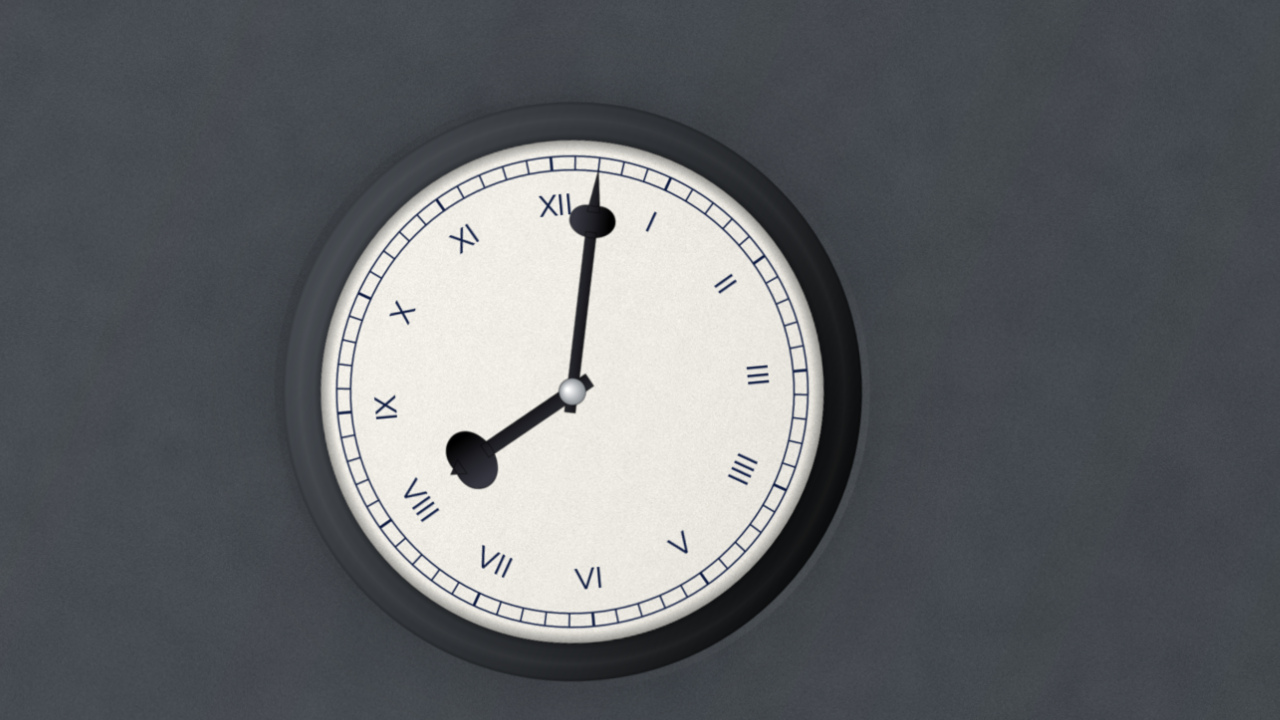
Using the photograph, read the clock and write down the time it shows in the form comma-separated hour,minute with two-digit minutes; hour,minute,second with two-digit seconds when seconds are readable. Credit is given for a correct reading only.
8,02
